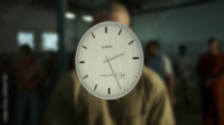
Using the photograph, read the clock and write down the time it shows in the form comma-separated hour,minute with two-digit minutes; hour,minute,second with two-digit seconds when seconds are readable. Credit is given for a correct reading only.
2,26
